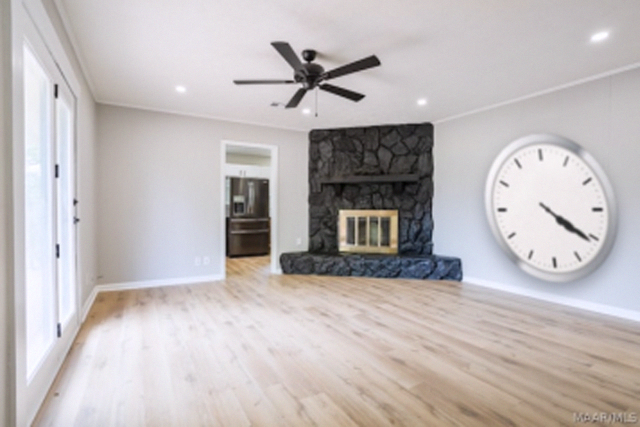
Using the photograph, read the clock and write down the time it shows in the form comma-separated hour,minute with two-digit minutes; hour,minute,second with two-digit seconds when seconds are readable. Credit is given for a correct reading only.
4,21
